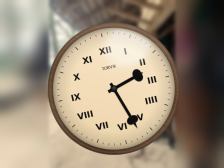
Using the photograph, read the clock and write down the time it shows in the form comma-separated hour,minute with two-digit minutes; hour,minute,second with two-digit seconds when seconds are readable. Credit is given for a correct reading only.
2,27
